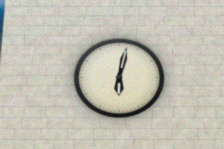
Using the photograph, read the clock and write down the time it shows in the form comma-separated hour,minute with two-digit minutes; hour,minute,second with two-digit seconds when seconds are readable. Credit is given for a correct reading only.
6,02
